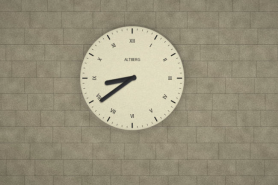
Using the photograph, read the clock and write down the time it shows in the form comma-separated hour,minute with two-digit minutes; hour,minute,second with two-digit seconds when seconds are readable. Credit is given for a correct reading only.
8,39
